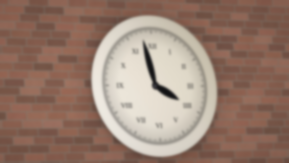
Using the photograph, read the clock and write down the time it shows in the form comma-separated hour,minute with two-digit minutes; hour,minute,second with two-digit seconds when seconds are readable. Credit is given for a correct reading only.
3,58
